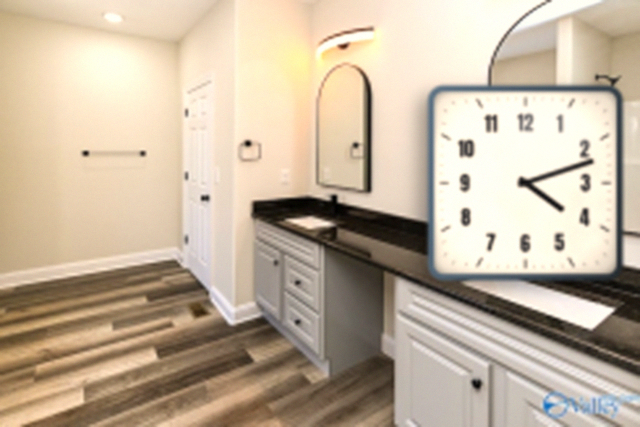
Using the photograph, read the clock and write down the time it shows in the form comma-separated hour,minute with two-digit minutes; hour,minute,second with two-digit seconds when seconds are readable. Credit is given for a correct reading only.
4,12
